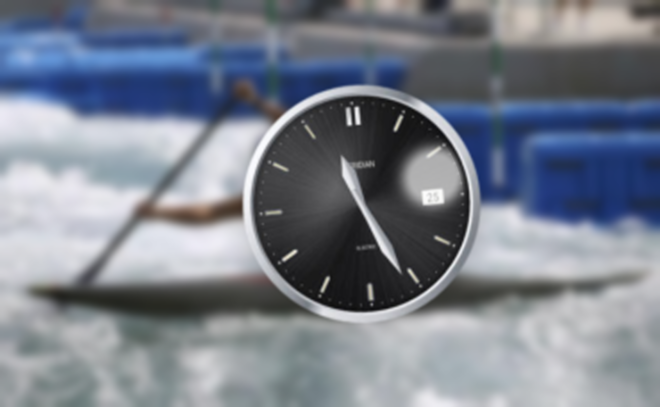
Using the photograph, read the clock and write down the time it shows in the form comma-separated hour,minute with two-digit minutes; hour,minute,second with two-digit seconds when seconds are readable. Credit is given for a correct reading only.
11,26
